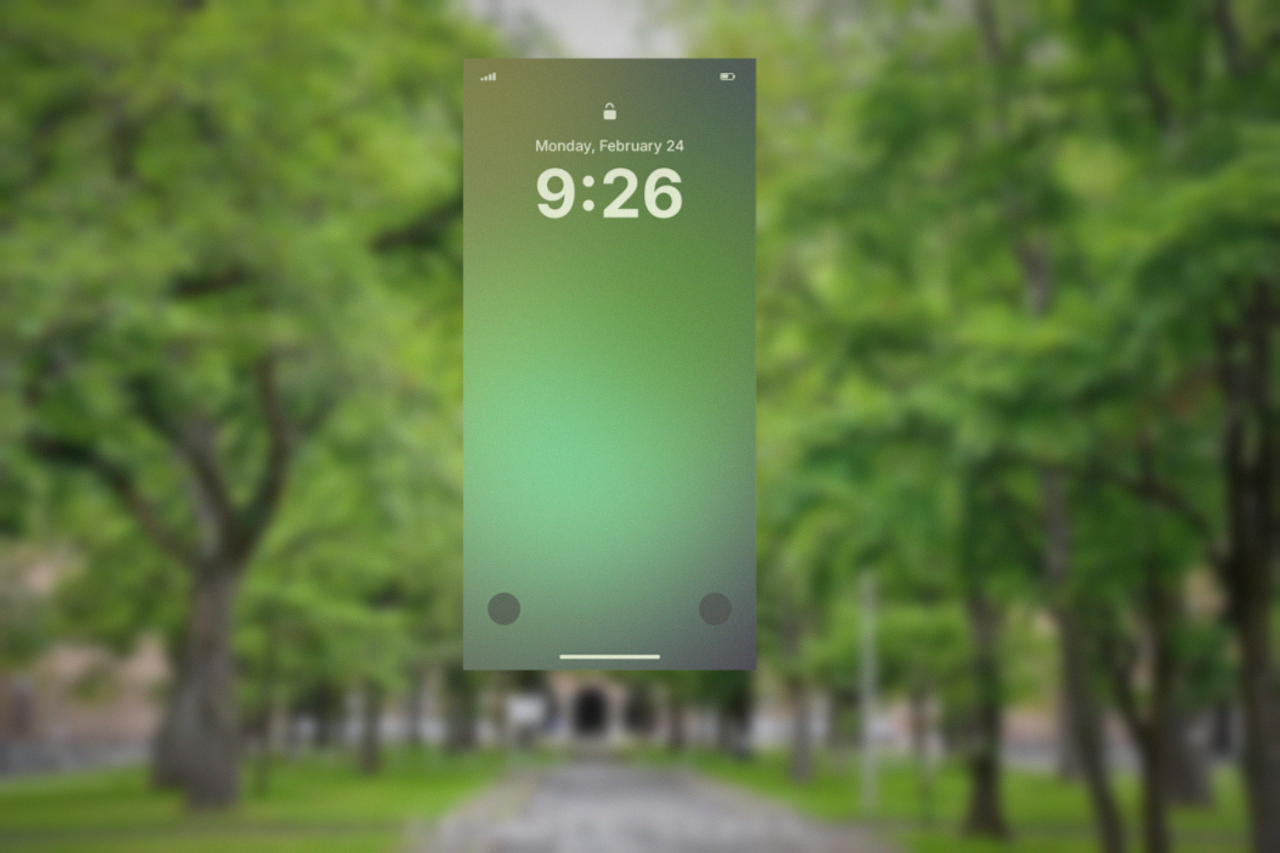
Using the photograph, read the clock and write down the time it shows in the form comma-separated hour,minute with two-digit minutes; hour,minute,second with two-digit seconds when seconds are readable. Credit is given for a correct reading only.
9,26
